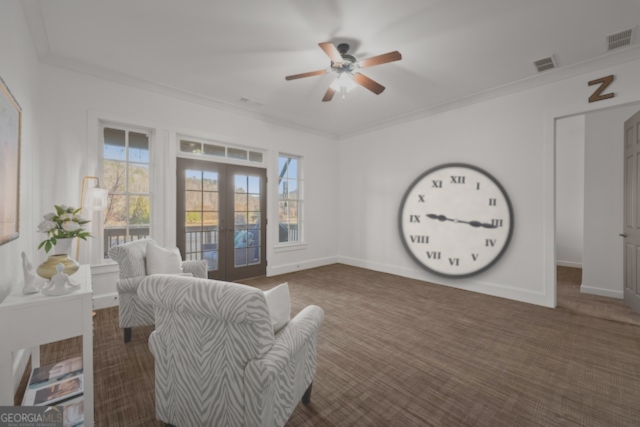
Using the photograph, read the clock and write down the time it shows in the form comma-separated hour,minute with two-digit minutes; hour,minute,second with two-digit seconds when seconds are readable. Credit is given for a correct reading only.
9,16
